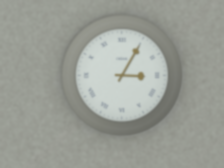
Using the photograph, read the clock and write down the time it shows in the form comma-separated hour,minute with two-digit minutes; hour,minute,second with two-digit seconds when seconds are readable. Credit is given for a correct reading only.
3,05
